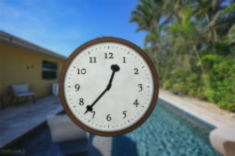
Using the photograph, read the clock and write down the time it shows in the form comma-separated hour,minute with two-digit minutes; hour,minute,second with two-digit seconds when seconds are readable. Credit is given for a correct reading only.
12,37
